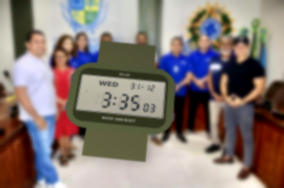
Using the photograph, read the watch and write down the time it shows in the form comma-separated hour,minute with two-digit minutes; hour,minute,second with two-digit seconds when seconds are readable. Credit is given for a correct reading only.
3,35
